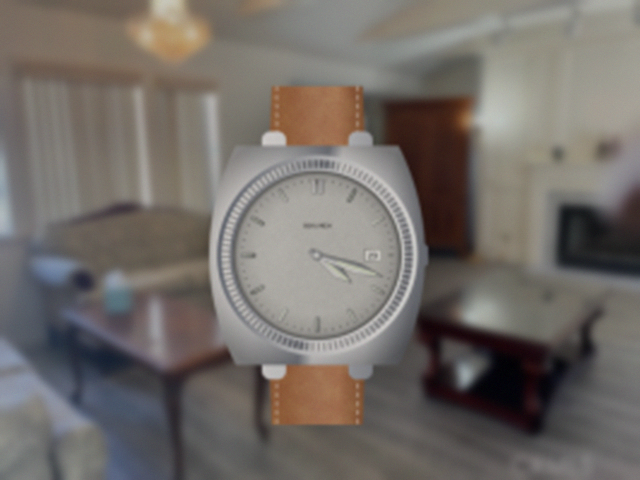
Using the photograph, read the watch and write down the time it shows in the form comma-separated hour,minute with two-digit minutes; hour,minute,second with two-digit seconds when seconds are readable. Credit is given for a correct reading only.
4,18
